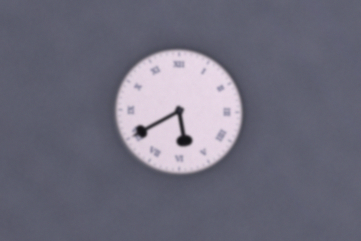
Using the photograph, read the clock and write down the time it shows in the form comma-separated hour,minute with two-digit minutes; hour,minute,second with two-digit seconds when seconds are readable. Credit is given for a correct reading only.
5,40
